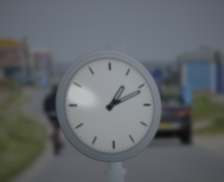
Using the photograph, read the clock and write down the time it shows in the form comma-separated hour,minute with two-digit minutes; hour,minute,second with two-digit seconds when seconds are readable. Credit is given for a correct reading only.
1,11
